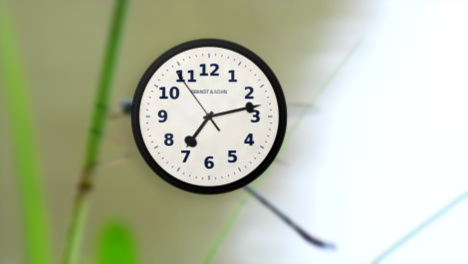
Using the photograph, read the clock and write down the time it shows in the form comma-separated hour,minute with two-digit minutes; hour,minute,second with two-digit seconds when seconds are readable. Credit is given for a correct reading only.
7,12,54
